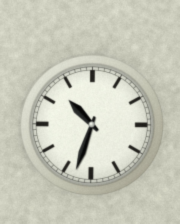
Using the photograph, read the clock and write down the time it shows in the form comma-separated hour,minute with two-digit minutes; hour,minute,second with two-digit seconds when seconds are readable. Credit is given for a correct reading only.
10,33
